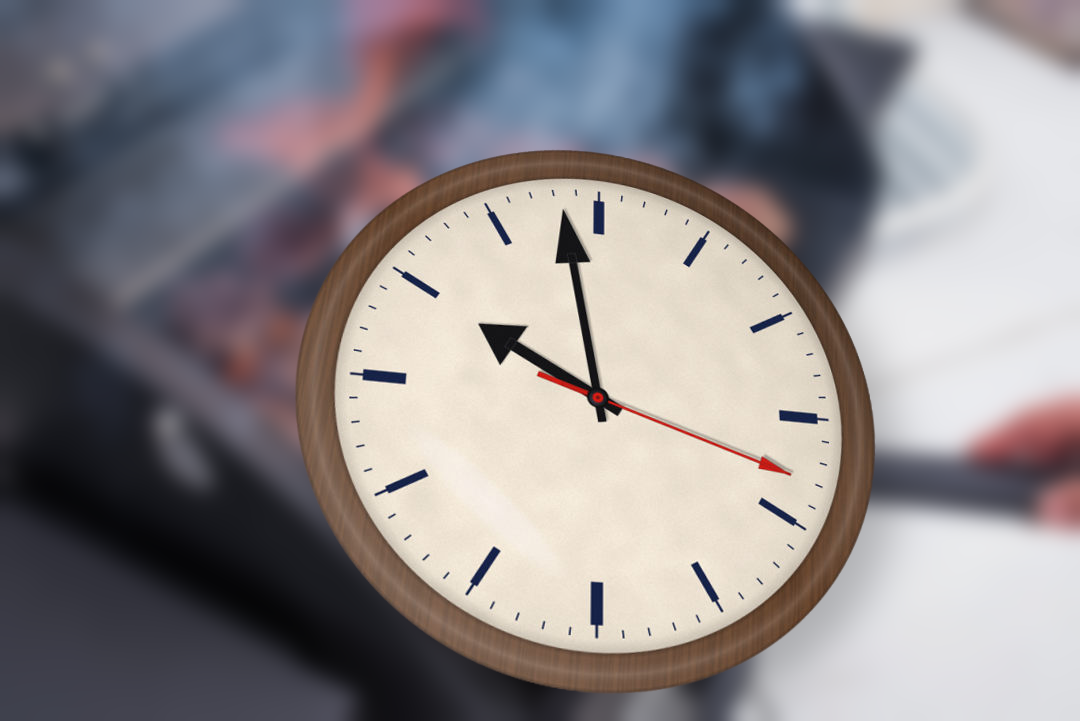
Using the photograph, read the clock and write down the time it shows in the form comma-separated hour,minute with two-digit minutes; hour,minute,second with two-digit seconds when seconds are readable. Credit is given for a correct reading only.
9,58,18
